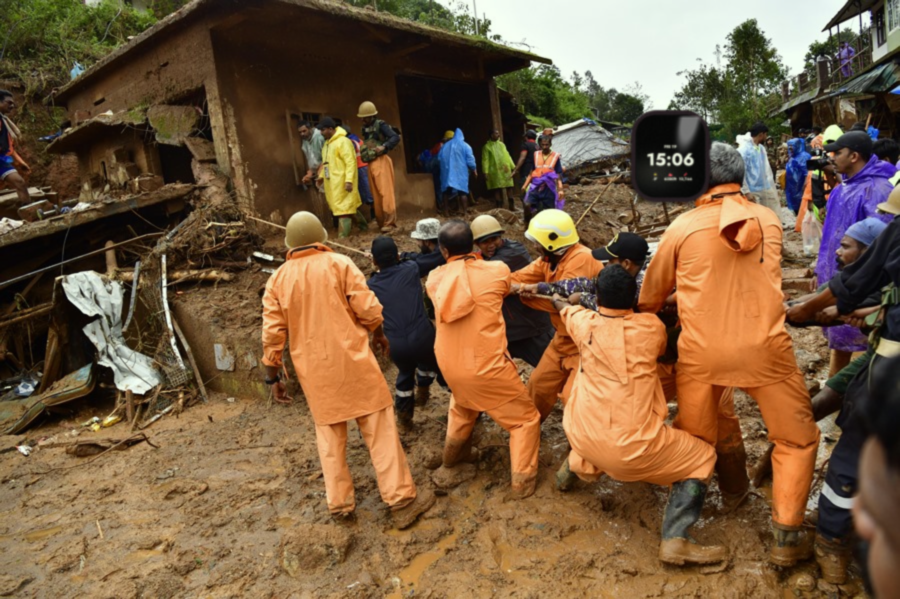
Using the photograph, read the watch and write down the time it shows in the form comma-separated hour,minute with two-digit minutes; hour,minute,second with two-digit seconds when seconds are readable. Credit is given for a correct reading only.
15,06
